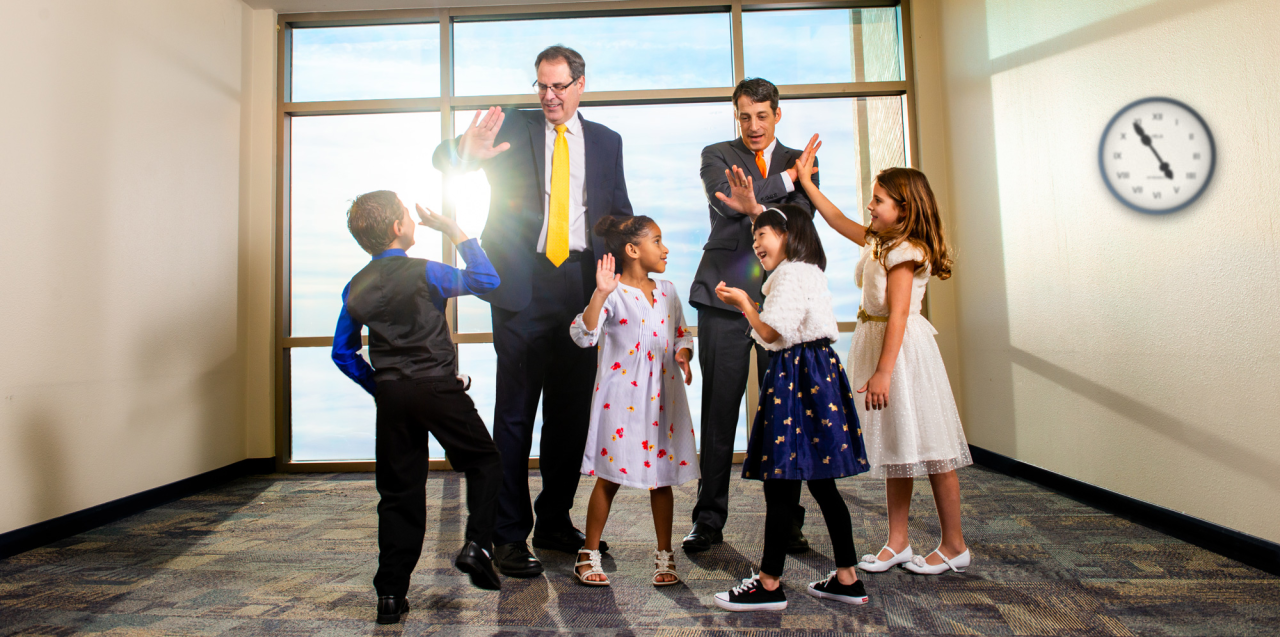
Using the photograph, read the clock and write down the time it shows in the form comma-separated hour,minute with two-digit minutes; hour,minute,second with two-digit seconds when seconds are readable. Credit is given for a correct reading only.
4,54
